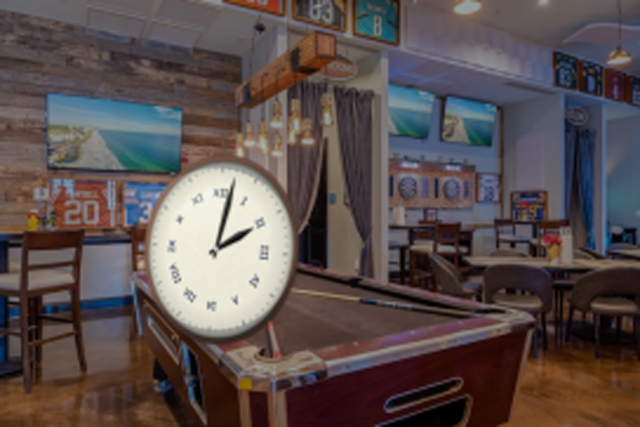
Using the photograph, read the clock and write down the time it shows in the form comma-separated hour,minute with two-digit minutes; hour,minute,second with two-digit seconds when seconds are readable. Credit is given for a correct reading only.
2,02
